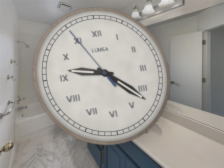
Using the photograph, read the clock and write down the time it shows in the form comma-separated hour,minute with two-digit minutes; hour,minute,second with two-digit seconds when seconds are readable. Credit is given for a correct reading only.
9,21,55
